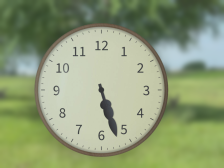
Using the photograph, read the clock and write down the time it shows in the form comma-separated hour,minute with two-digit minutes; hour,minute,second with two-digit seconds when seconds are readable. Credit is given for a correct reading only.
5,27
